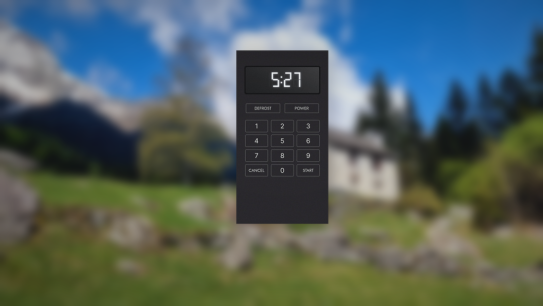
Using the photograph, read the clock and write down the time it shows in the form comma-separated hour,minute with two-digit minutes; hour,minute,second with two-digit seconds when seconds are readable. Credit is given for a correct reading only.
5,27
